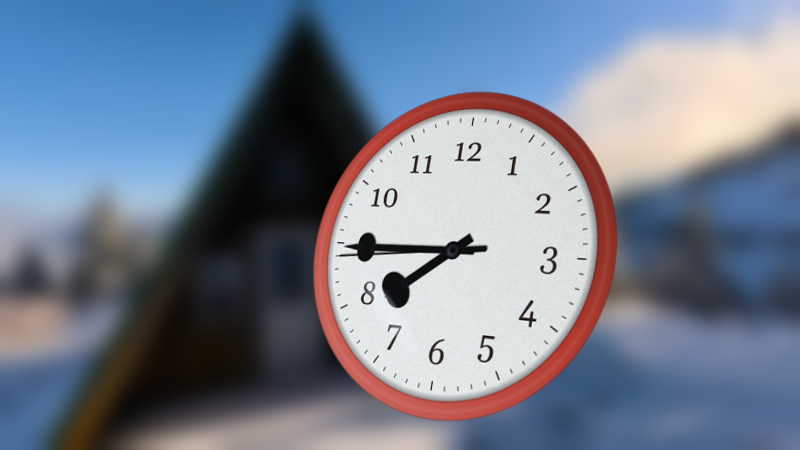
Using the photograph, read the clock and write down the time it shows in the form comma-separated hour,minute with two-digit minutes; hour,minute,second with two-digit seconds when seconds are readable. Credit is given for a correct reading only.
7,44,44
